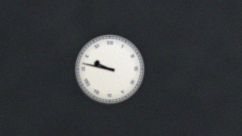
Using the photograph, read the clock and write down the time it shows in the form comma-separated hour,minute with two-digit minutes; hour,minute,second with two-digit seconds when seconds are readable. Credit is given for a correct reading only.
9,47
